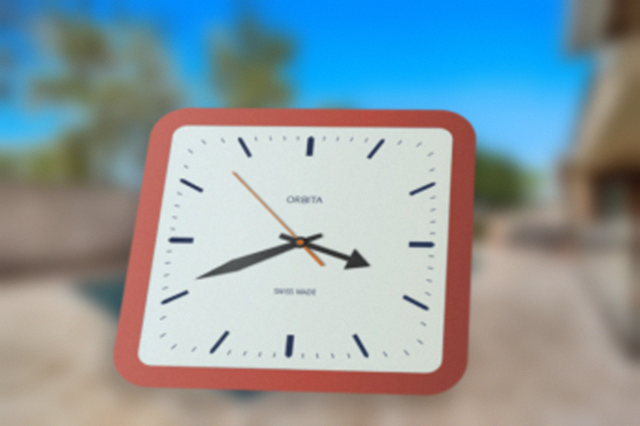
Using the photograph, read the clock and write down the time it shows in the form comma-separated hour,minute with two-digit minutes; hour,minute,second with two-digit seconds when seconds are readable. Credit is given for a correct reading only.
3,40,53
